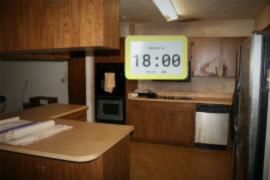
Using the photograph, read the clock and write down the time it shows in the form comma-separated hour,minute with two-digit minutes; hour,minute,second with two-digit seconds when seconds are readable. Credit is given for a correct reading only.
18,00
